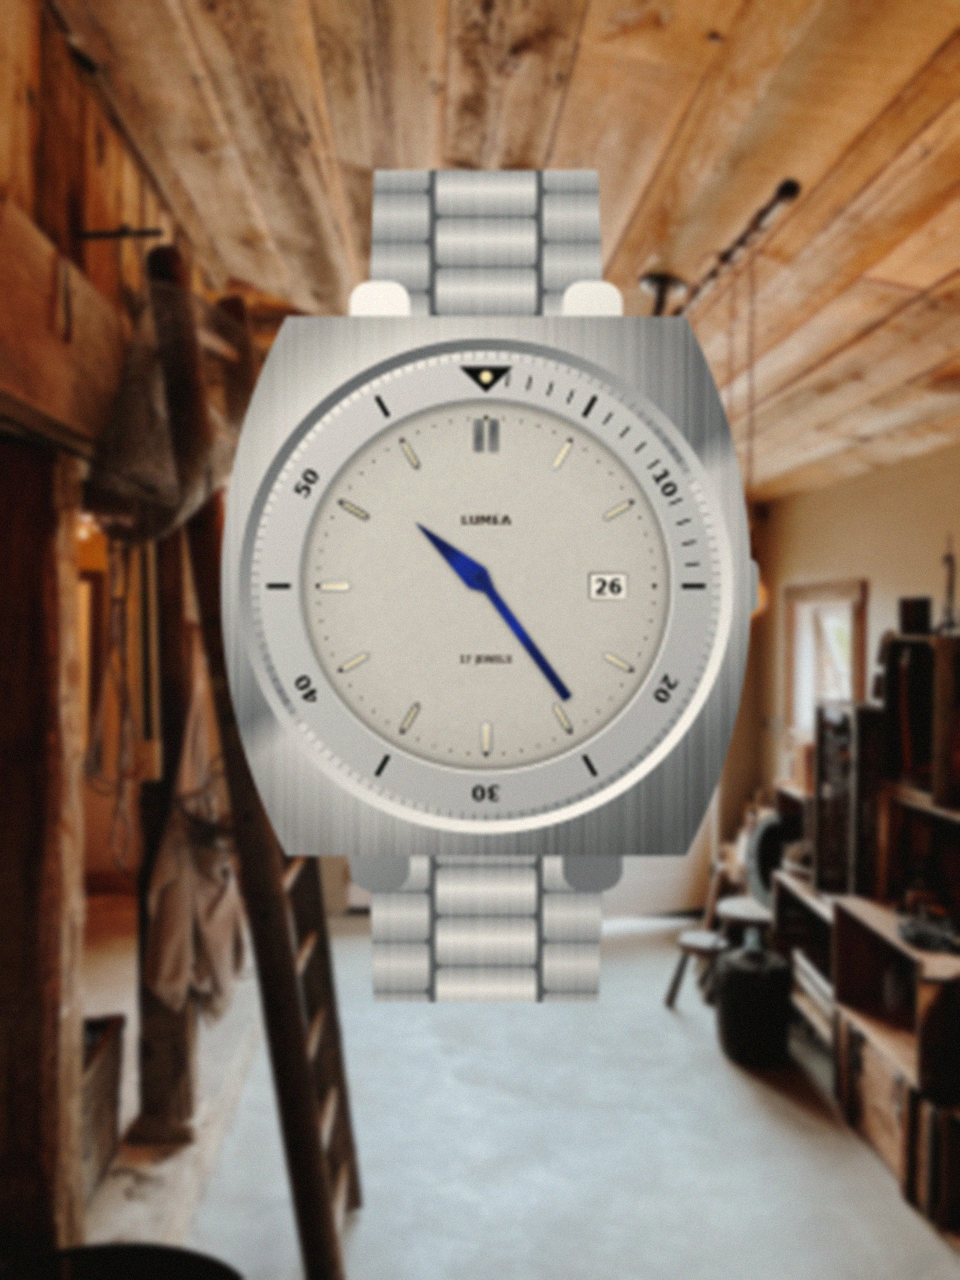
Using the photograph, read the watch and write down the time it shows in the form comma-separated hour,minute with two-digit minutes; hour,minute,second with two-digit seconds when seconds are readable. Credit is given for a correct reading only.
10,24
